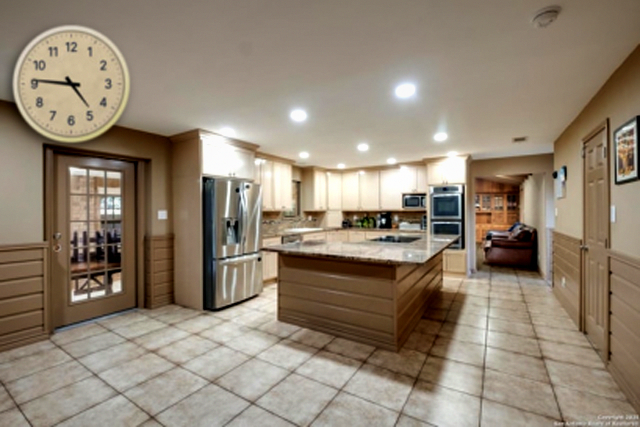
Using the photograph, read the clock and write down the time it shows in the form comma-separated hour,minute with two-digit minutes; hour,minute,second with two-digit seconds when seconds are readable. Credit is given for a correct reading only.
4,46
